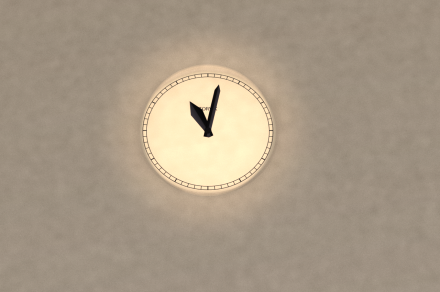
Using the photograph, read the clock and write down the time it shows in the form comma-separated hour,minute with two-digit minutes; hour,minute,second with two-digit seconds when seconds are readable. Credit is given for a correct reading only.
11,02
